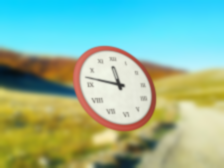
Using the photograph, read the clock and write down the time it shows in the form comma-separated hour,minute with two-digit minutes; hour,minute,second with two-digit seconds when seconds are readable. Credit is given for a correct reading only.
11,47
